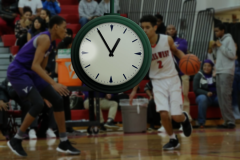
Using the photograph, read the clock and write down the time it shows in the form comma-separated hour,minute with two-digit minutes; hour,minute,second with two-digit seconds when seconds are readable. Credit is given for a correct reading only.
12,55
